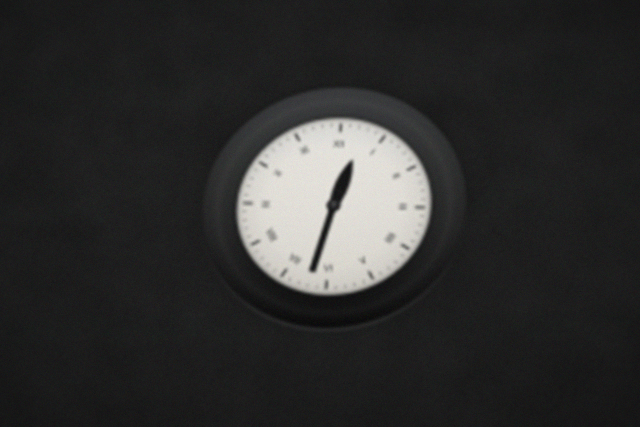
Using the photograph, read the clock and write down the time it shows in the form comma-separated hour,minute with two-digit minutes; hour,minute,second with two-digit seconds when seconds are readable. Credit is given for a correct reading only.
12,32
